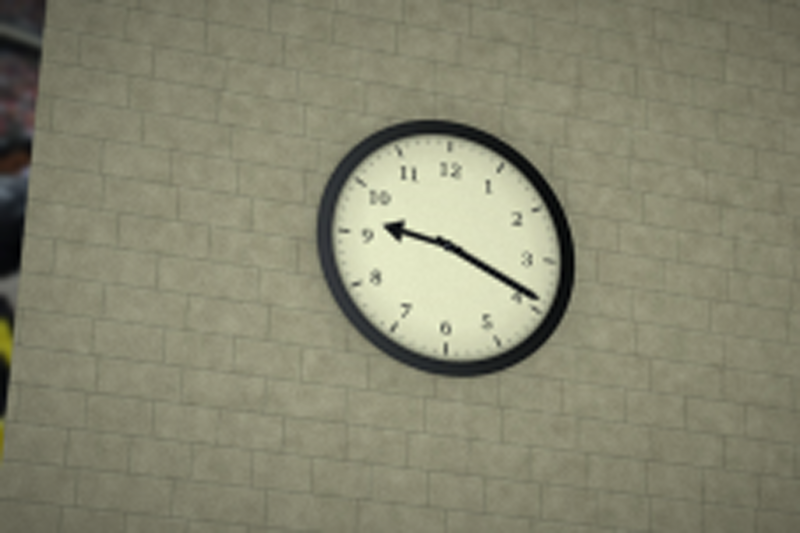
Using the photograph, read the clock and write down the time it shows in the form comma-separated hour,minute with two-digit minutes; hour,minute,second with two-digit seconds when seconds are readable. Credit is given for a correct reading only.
9,19
